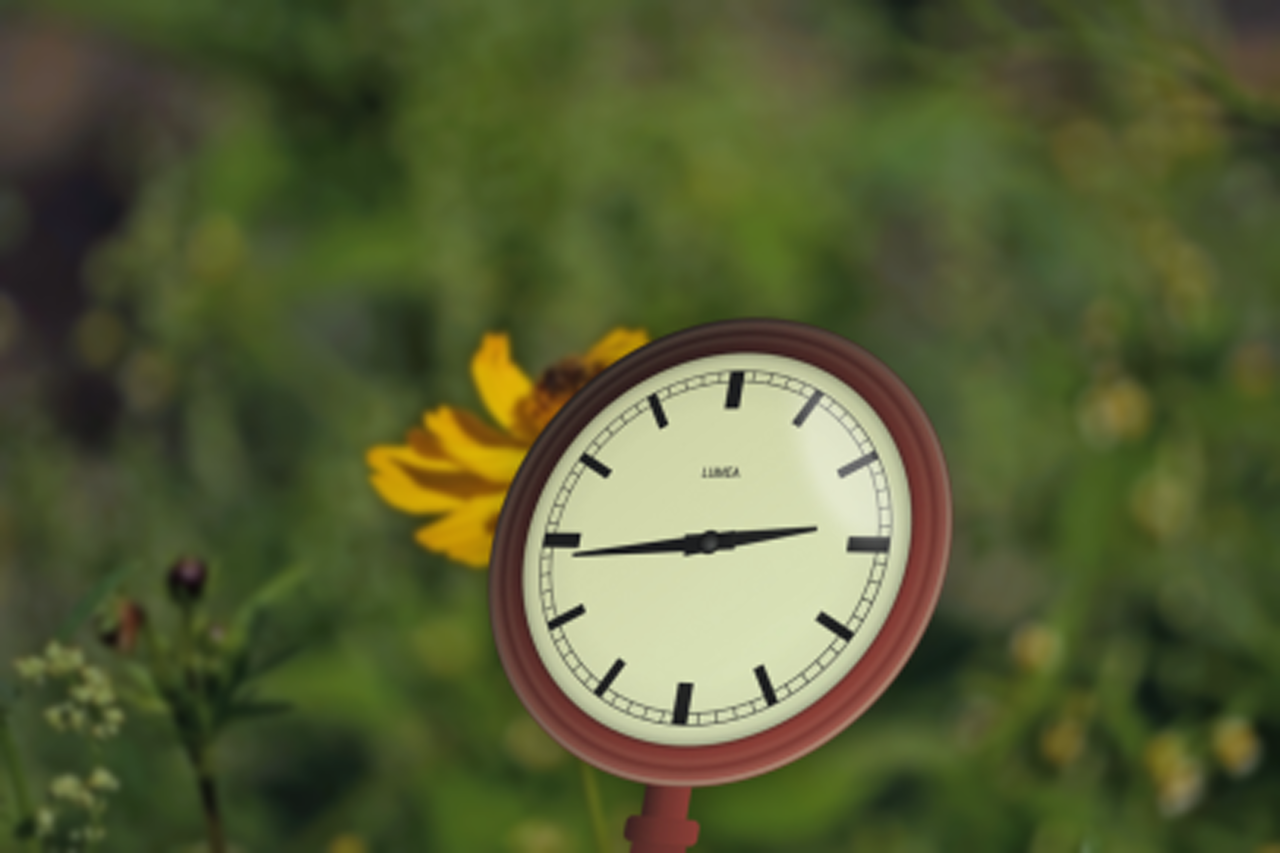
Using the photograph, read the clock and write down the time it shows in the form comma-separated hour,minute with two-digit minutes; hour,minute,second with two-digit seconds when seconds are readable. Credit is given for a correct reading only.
2,44
